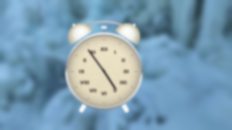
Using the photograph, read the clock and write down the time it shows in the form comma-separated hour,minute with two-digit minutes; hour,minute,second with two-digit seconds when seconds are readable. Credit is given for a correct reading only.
4,54
